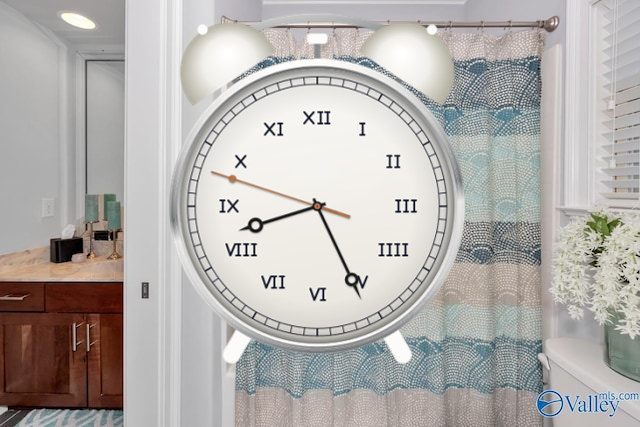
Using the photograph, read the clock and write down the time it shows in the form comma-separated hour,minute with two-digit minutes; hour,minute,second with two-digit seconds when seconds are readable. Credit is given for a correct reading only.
8,25,48
